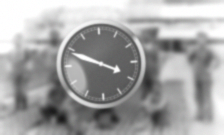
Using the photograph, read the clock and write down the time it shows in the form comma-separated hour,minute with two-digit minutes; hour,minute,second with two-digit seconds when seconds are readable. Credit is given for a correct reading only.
3,49
